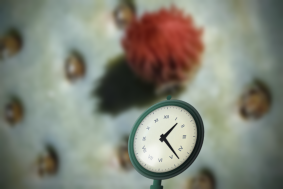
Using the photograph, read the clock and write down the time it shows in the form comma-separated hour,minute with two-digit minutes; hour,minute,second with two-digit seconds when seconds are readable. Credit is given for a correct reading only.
1,23
